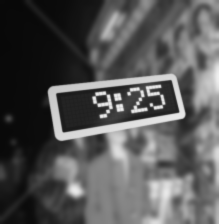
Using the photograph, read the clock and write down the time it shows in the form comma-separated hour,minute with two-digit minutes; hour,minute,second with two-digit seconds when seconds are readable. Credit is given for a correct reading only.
9,25
